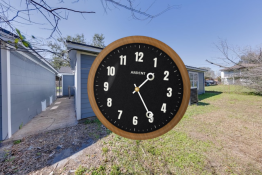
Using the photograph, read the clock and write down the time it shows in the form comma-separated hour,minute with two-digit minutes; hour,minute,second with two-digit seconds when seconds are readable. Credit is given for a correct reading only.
1,25
